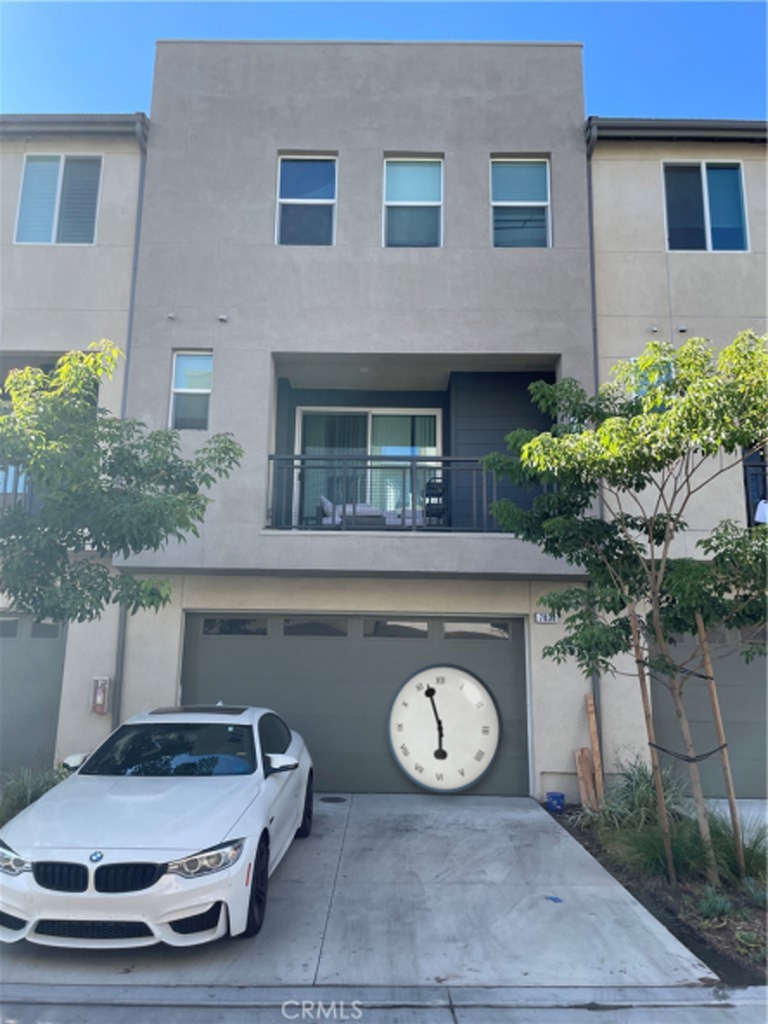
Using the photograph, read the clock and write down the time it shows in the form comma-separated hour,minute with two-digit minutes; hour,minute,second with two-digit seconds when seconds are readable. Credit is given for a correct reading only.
5,57
